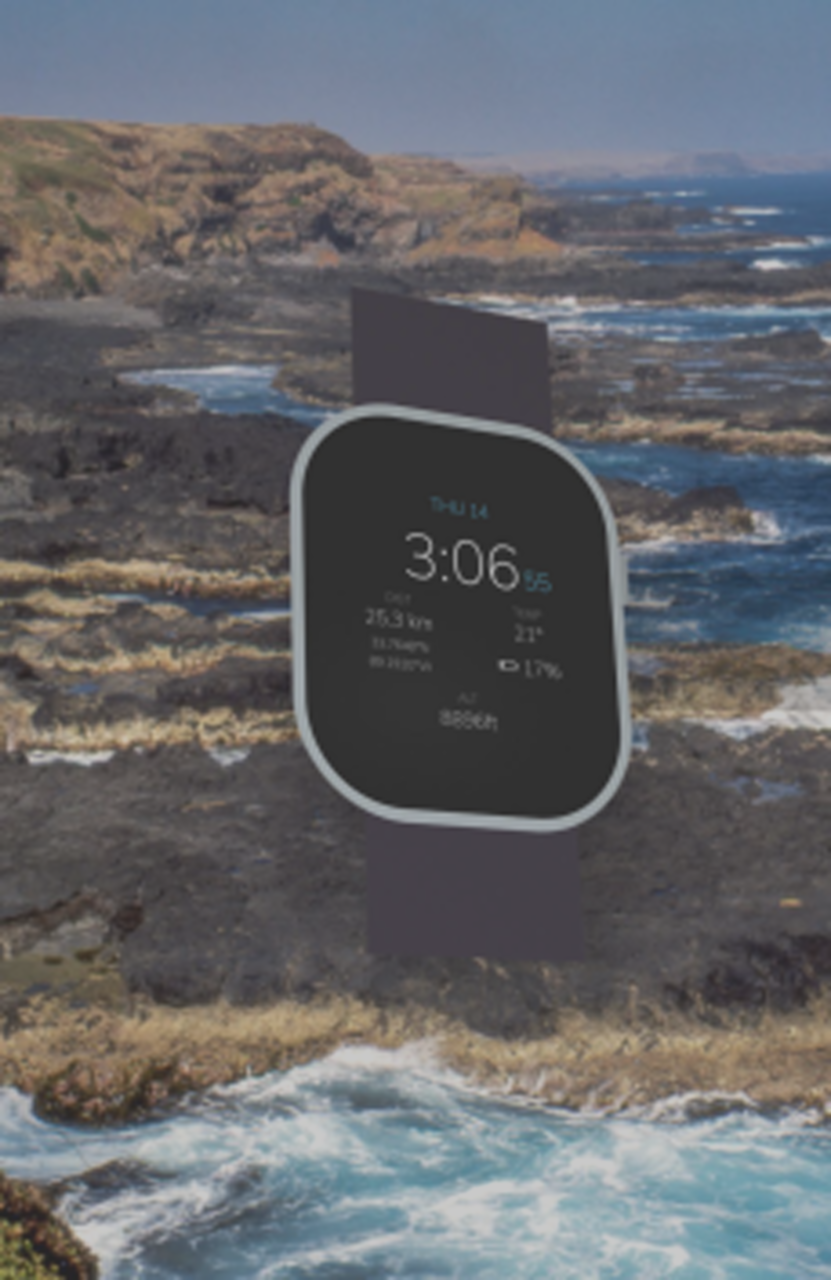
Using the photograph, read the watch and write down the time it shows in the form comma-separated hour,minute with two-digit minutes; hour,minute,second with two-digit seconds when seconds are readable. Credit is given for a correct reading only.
3,06
